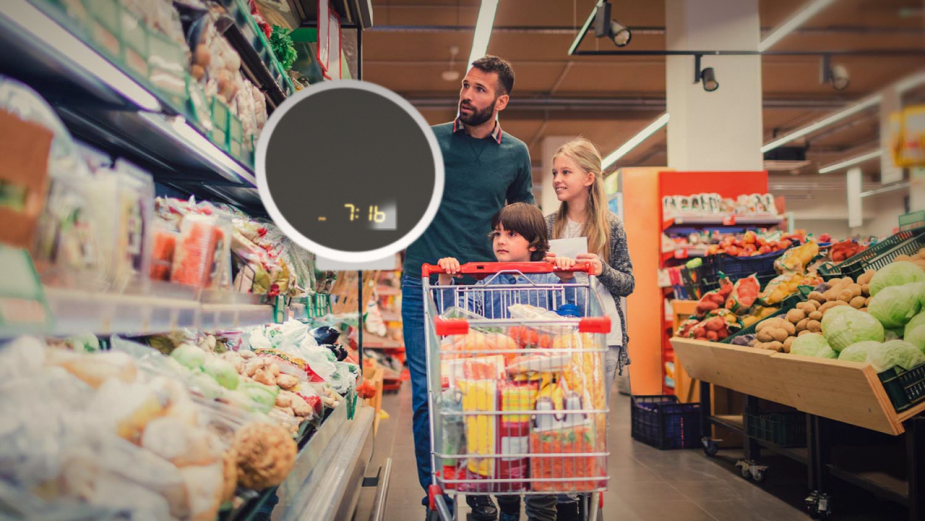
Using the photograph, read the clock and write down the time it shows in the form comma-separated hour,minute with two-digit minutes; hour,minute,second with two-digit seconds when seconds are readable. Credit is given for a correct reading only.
7,16
